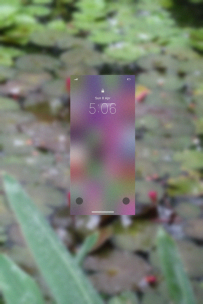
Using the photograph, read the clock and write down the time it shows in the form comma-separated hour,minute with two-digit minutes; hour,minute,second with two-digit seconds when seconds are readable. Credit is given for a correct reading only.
5,06
